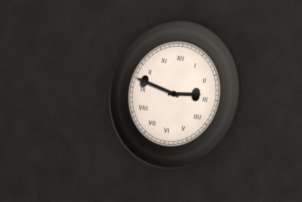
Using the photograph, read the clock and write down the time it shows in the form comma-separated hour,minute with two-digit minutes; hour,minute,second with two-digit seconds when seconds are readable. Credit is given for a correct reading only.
2,47
